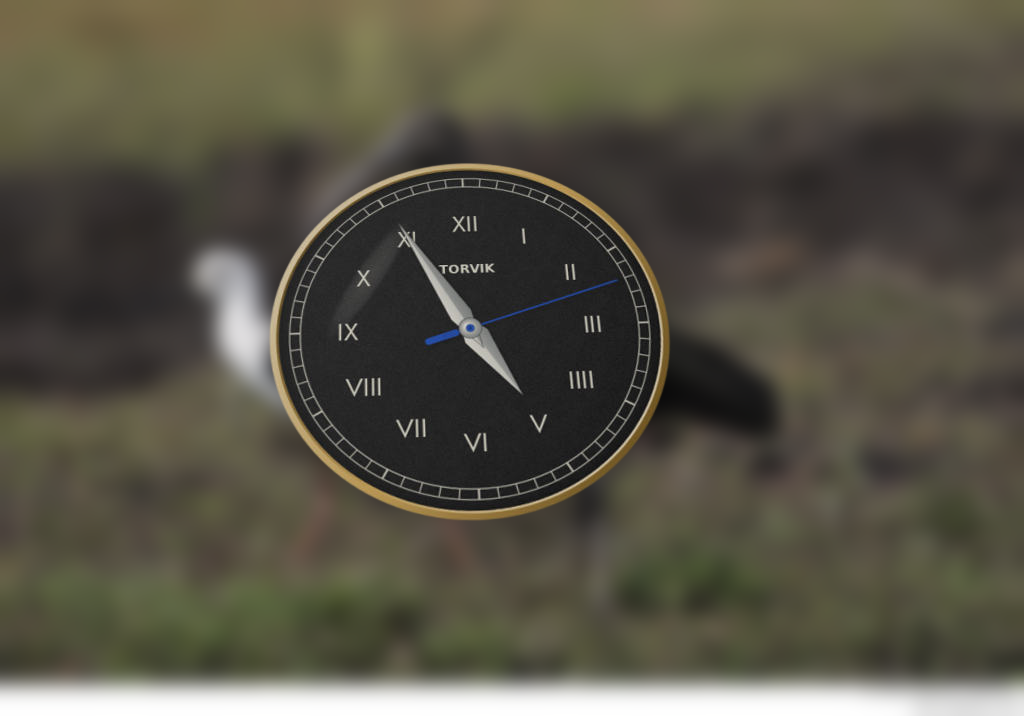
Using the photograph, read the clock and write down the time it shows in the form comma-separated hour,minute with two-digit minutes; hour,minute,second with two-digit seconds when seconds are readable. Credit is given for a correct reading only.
4,55,12
